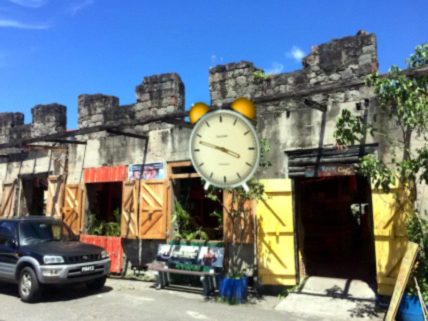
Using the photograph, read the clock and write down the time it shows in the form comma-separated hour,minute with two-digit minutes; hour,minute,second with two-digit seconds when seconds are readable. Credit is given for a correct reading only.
3,48
